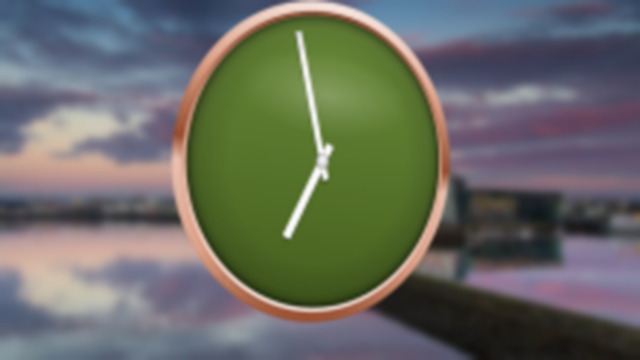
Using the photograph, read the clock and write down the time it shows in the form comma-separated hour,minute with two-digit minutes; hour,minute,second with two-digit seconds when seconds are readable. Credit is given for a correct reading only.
6,58
